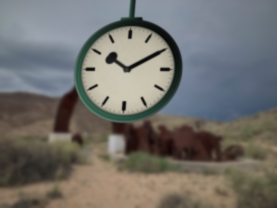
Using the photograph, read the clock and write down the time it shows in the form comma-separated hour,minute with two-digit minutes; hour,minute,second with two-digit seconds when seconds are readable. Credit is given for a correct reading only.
10,10
